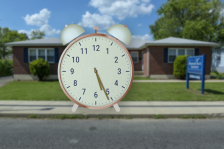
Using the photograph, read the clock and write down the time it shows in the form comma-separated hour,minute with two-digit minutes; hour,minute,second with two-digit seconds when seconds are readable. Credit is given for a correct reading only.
5,26
